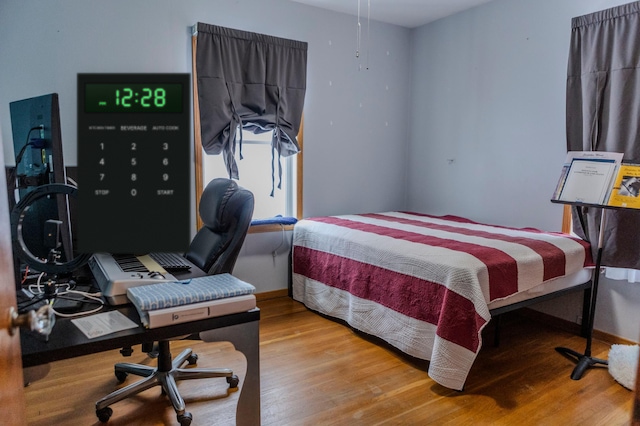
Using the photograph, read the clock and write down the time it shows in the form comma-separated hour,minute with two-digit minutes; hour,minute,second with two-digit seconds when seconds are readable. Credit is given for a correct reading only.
12,28
